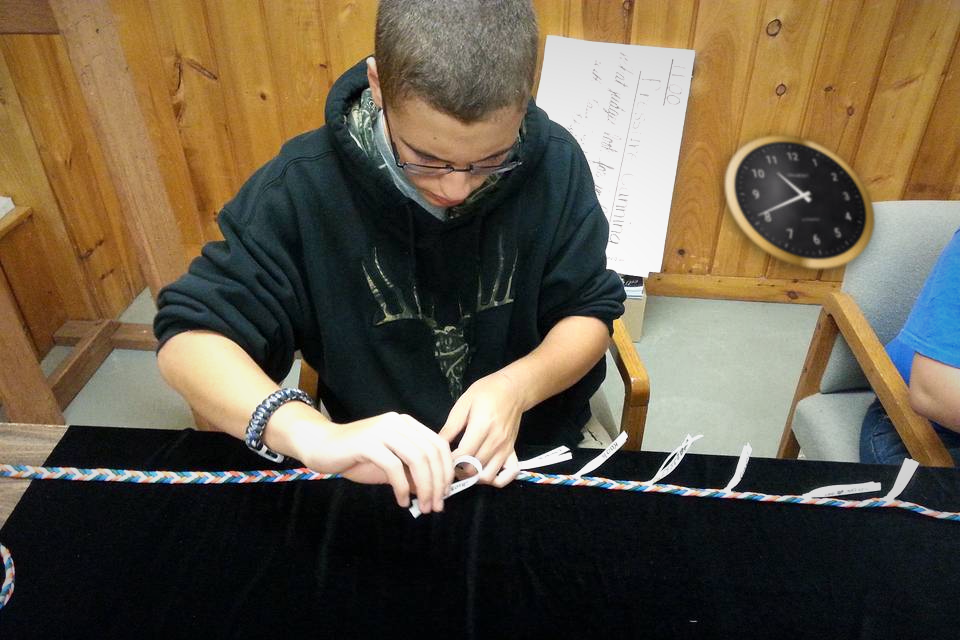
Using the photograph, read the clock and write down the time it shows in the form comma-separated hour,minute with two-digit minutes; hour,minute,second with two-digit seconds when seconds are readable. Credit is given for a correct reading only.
10,41
